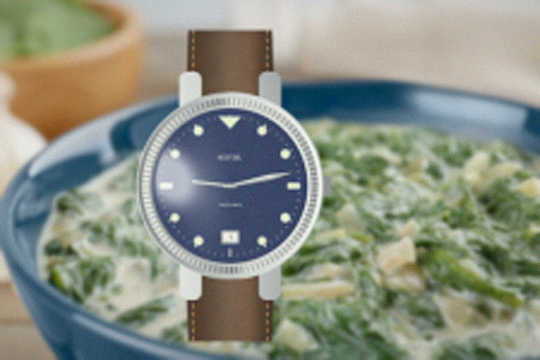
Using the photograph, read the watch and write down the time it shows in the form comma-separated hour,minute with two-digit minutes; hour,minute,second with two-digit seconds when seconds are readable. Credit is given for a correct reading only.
9,13
